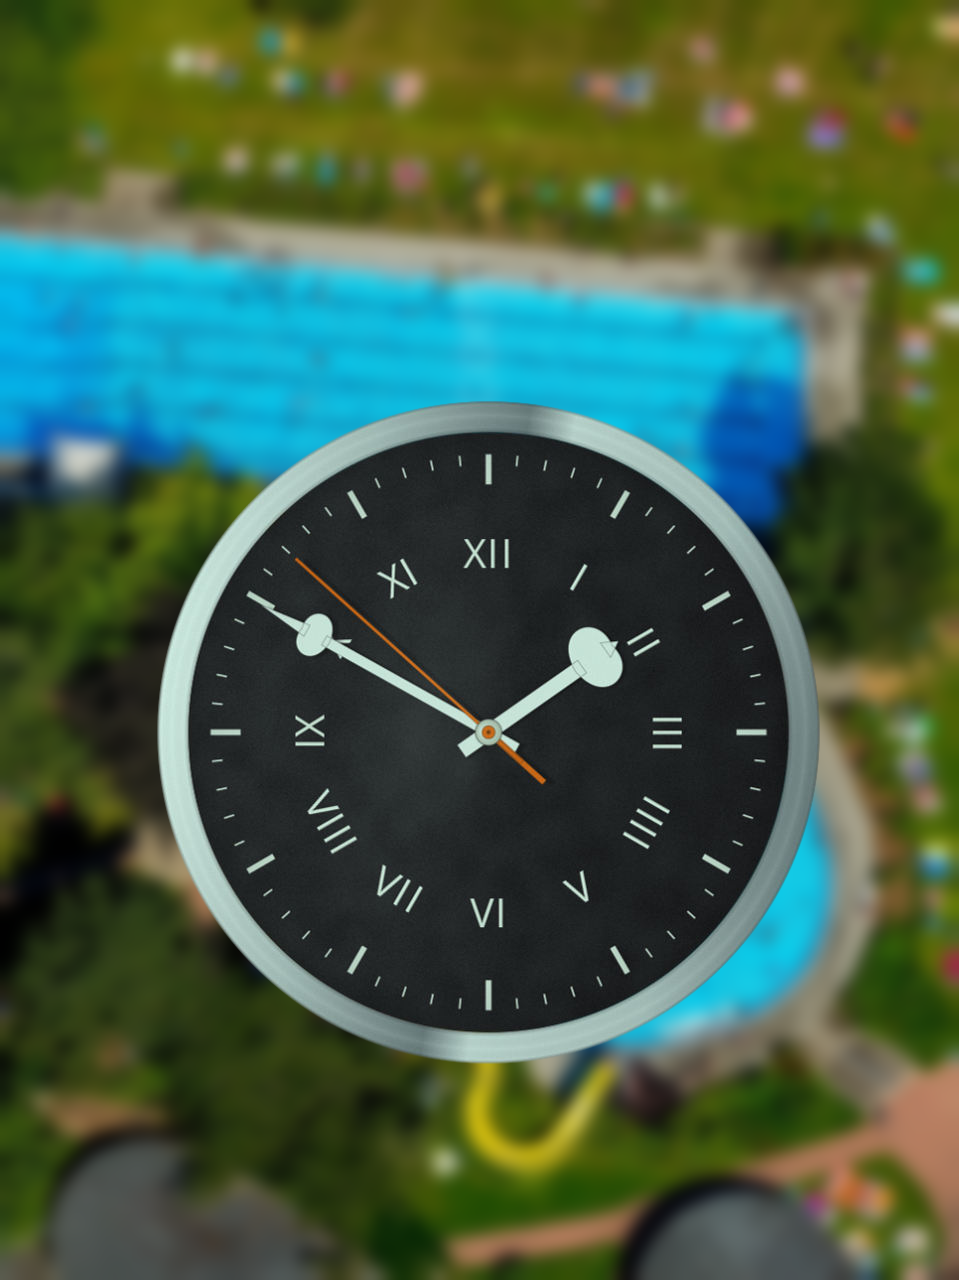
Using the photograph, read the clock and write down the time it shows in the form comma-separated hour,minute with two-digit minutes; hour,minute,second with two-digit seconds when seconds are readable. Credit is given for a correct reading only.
1,49,52
